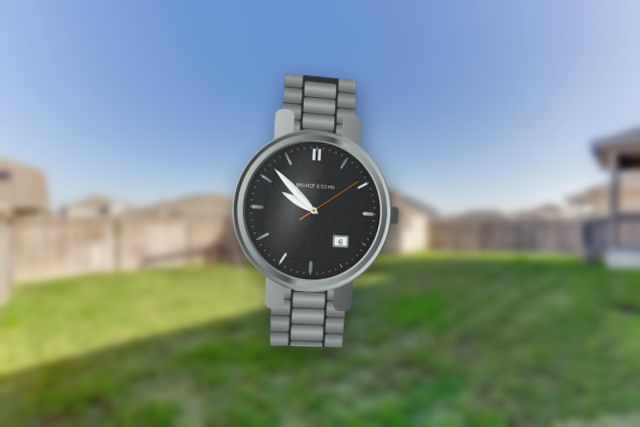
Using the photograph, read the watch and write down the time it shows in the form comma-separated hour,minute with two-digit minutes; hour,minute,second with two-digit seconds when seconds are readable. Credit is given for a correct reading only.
9,52,09
